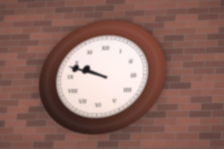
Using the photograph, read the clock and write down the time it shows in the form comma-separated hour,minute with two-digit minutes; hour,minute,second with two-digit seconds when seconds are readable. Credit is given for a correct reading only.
9,48
